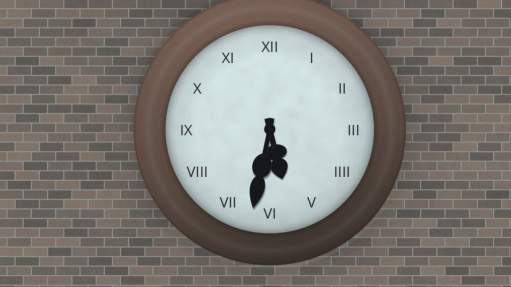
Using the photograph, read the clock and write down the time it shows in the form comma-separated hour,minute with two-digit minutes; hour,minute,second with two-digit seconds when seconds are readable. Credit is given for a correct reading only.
5,32
